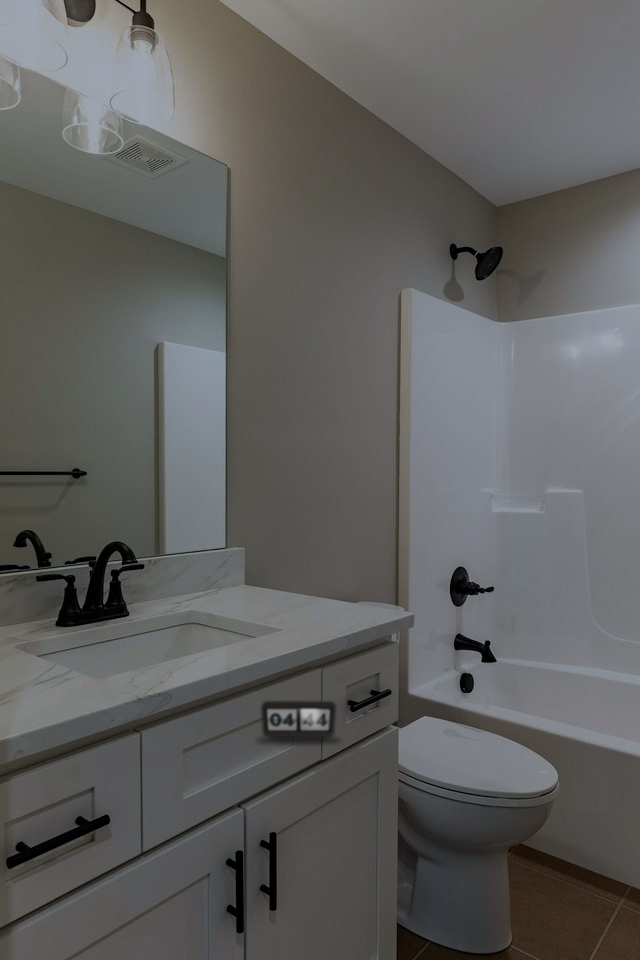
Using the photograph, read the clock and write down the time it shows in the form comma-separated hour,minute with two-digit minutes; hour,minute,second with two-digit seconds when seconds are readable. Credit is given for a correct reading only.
4,44
